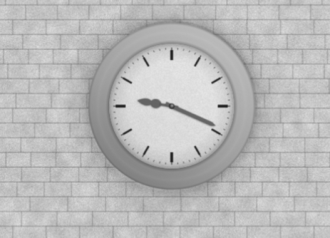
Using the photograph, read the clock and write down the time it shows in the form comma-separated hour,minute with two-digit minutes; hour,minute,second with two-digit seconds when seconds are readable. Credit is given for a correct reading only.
9,19
